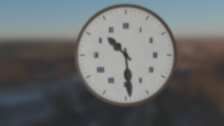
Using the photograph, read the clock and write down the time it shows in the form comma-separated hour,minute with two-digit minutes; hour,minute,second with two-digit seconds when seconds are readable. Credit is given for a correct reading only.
10,29
